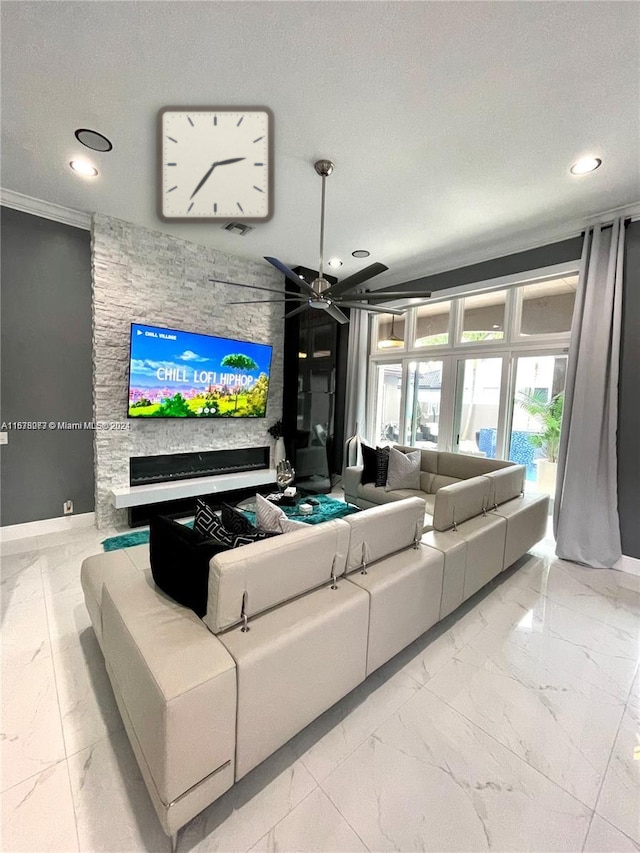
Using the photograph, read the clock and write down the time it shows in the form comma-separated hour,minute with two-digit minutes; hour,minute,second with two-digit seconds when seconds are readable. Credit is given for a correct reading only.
2,36
